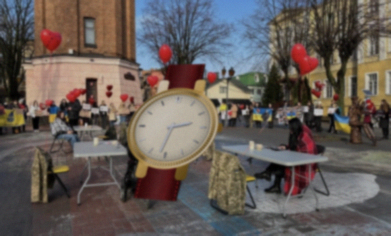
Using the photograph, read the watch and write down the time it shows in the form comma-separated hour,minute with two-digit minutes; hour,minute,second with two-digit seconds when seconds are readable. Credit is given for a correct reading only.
2,32
